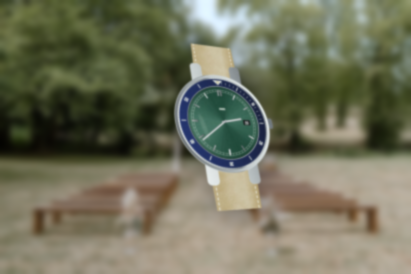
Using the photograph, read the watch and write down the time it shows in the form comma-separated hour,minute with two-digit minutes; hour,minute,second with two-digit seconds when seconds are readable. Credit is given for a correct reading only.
2,39
